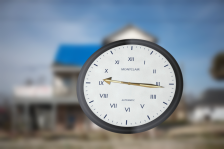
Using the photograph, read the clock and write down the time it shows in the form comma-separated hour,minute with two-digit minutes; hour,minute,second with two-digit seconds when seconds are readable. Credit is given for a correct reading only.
9,16
